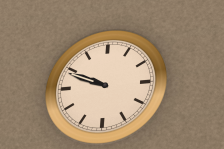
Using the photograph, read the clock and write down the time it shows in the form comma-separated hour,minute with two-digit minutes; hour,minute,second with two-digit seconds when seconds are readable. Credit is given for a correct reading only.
9,49
